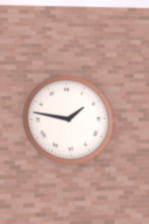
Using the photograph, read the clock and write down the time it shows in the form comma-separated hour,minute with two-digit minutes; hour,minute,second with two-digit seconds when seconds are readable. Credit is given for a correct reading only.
1,47
